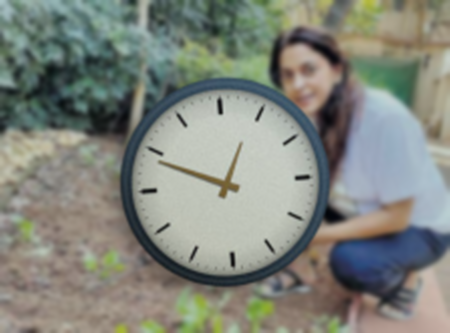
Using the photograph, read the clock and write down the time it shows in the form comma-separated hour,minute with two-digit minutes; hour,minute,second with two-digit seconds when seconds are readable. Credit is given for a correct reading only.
12,49
